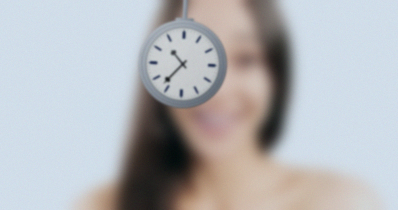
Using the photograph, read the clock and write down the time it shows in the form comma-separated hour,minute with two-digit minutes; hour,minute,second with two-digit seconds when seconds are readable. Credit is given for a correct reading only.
10,37
